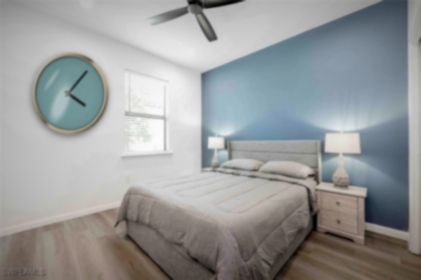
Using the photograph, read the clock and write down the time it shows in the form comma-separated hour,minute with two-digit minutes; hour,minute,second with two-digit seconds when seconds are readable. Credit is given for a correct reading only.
4,07
